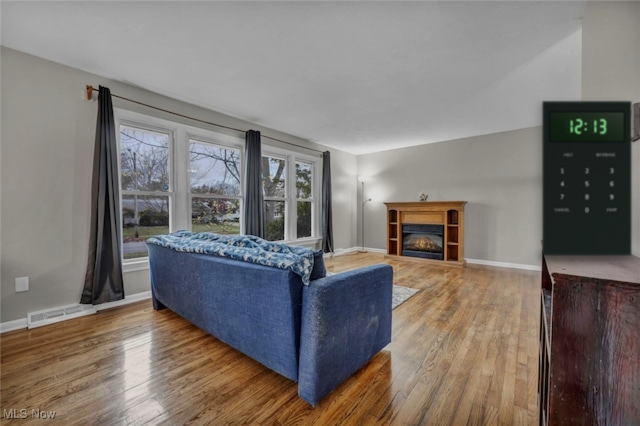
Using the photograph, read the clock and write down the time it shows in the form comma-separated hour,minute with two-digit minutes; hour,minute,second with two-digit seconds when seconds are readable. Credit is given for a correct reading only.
12,13
